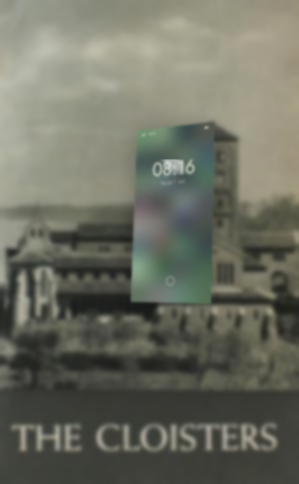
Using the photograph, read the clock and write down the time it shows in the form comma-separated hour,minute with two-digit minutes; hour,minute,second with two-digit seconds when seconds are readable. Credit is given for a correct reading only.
8,16
